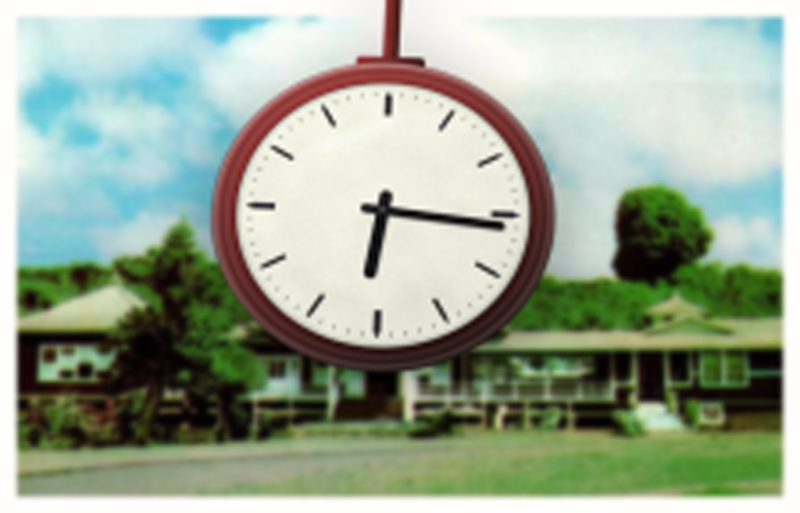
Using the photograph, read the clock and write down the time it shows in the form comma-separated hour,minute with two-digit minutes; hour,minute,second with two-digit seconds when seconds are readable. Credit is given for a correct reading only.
6,16
